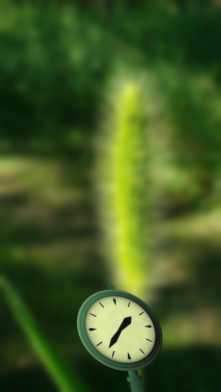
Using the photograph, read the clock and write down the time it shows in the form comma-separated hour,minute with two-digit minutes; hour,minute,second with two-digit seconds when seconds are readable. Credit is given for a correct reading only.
1,37
